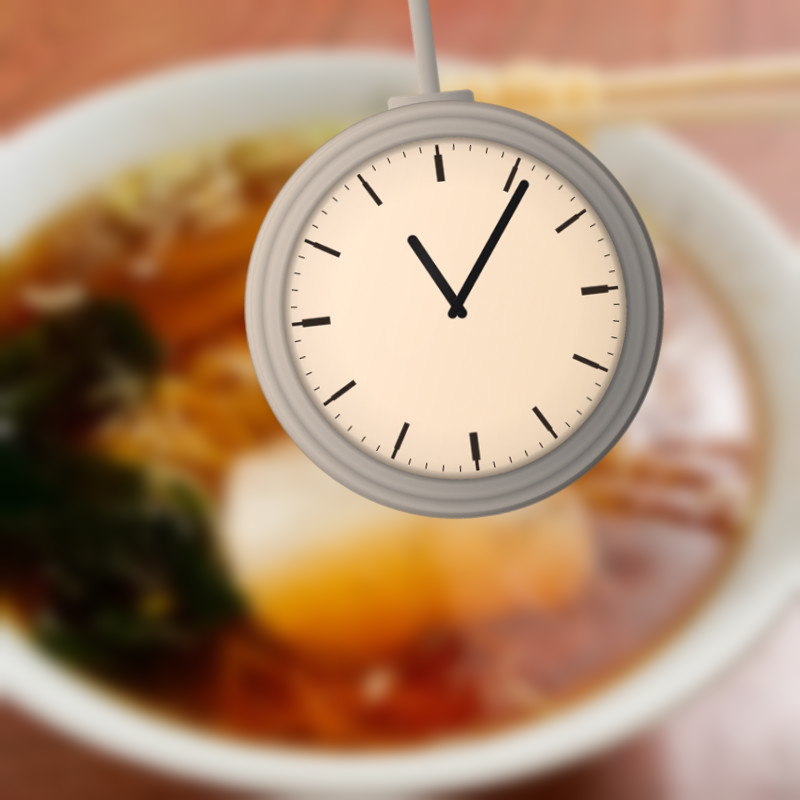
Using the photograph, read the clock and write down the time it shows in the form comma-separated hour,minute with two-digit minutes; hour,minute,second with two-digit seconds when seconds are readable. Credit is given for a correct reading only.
11,06
